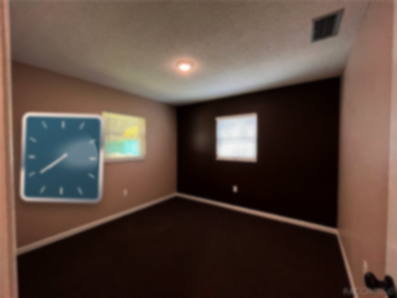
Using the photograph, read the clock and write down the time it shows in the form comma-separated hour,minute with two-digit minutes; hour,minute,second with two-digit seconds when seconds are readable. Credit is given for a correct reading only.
7,39
